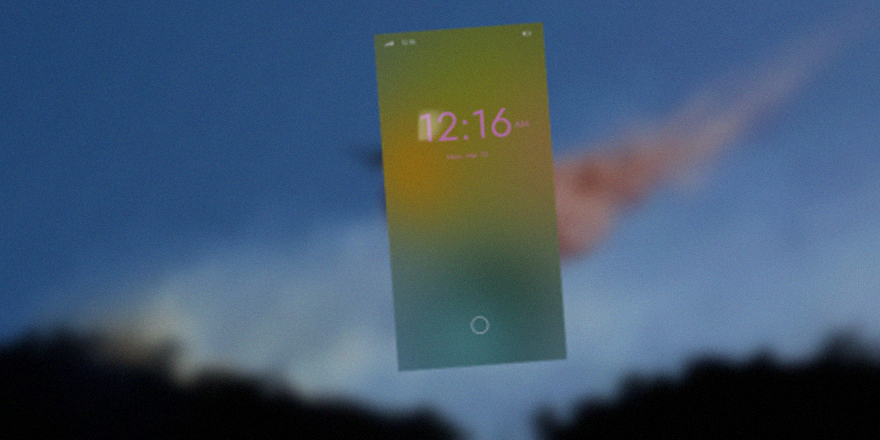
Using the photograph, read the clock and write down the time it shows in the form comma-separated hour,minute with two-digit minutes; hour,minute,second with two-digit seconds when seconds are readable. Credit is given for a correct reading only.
12,16
